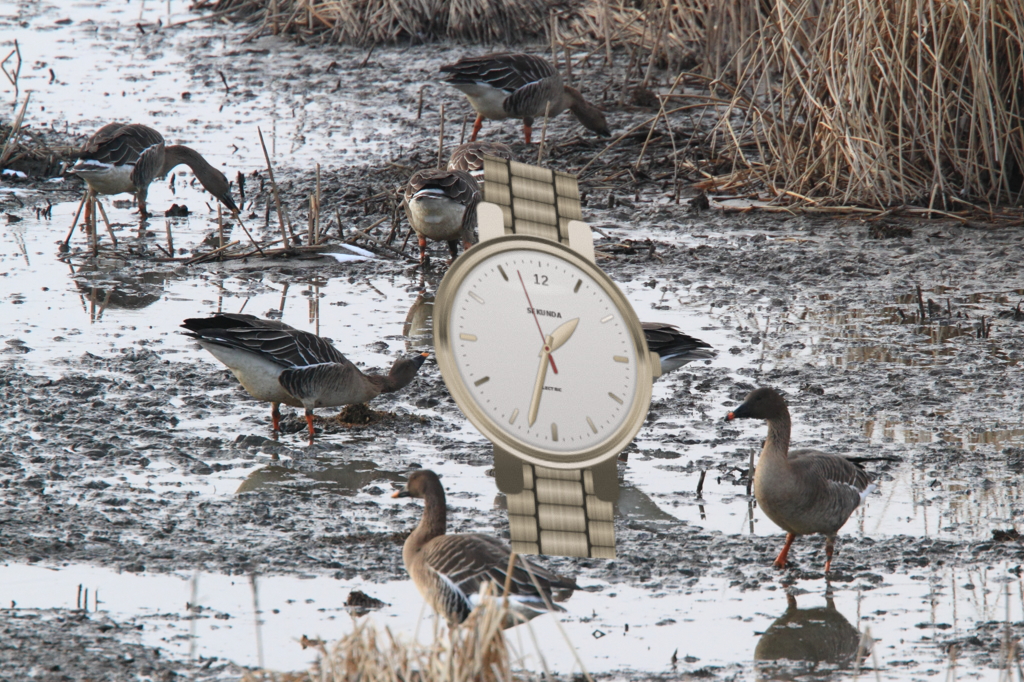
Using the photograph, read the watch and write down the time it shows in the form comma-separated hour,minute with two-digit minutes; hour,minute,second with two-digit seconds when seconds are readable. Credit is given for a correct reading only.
1,32,57
